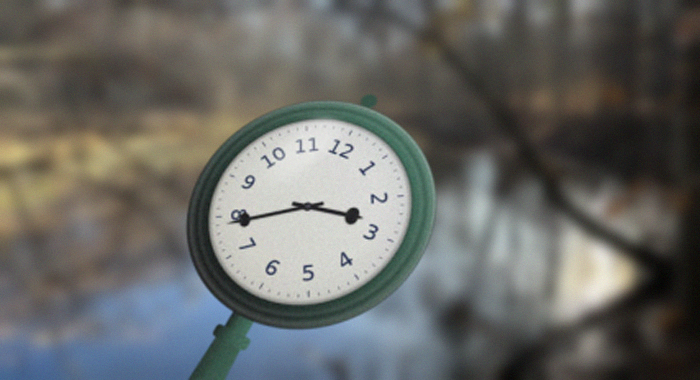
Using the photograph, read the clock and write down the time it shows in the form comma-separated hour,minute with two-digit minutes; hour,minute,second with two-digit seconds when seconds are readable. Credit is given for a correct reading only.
2,39
